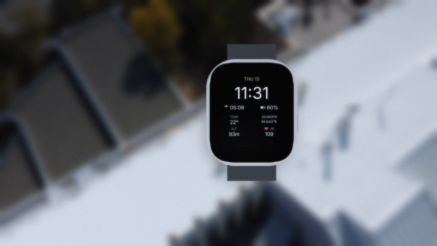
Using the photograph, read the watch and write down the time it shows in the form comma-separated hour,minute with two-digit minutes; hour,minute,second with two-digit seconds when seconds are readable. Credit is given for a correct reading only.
11,31
